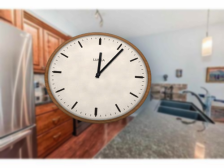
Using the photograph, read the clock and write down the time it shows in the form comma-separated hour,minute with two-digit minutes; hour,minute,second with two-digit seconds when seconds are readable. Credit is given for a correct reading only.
12,06
